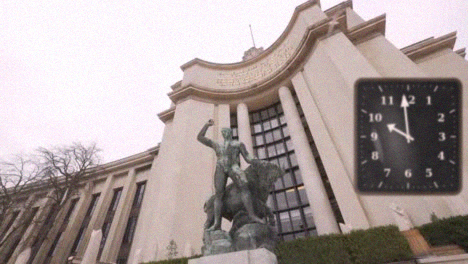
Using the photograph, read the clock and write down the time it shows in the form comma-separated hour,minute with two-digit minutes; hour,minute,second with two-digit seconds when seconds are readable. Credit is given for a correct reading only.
9,59
